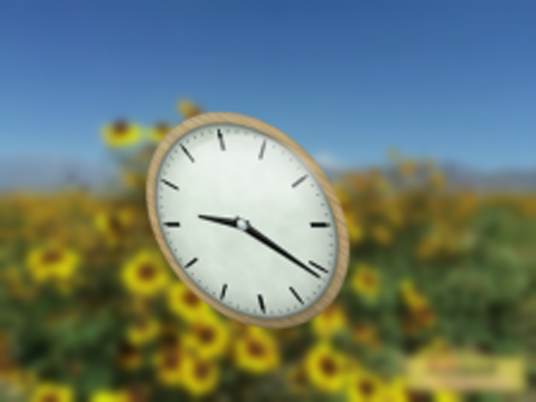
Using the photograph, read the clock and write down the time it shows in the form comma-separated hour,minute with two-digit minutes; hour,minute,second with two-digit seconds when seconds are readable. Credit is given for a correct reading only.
9,21
